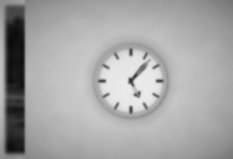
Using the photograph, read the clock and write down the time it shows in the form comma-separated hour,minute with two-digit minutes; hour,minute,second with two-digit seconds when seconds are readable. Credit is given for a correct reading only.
5,07
